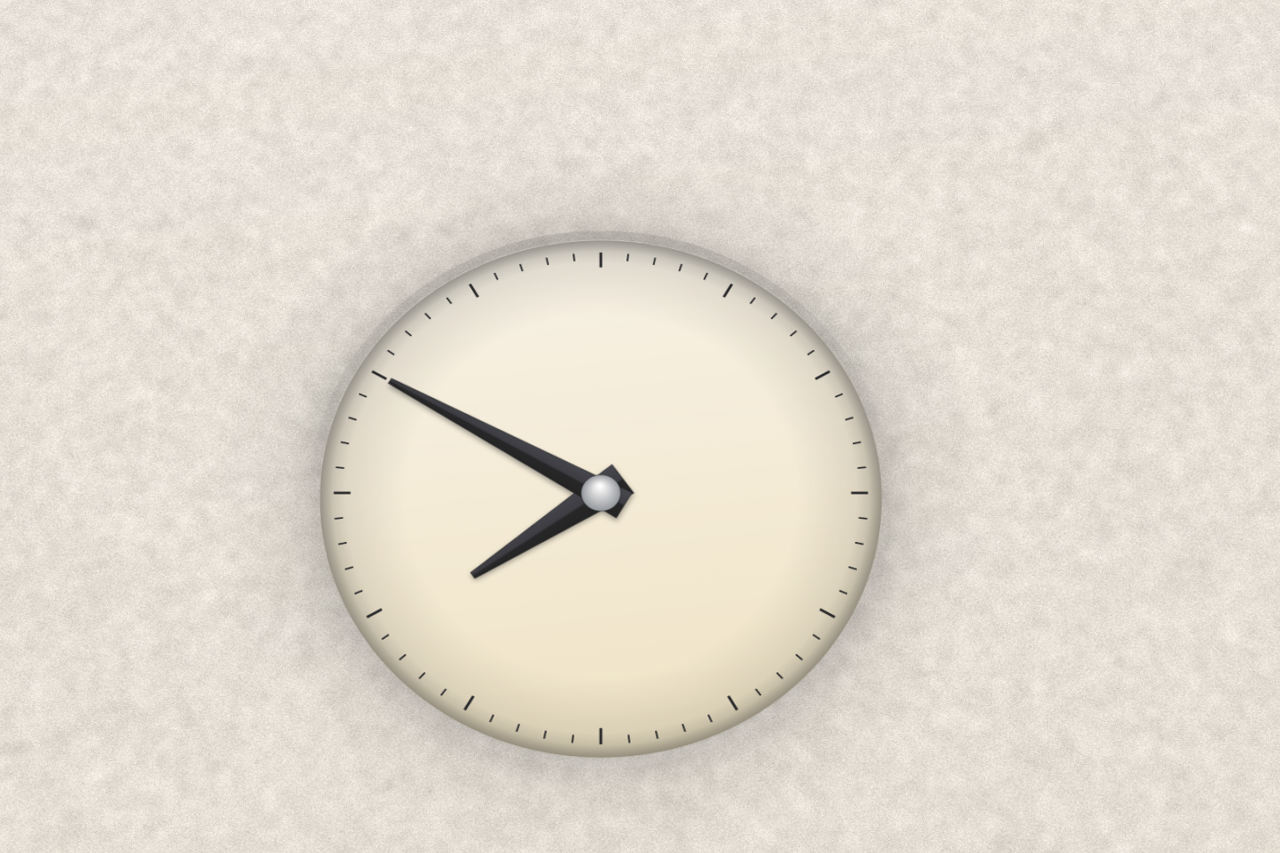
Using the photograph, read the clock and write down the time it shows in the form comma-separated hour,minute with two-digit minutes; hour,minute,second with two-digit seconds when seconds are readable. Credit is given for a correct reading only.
7,50
